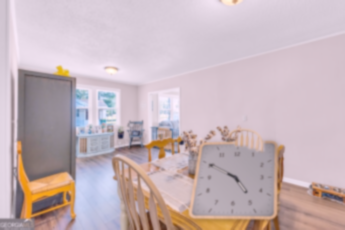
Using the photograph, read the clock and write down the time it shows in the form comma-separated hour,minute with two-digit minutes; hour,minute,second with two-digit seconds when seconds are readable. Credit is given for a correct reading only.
4,50
